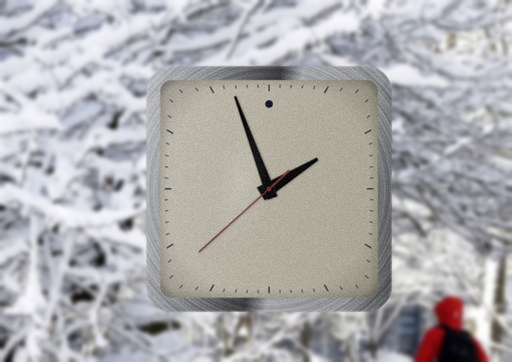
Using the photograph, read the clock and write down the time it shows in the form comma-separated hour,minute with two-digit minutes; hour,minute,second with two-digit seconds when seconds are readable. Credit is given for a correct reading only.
1,56,38
